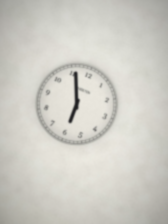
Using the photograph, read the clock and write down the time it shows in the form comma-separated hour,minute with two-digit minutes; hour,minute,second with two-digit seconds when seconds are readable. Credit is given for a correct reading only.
5,56
